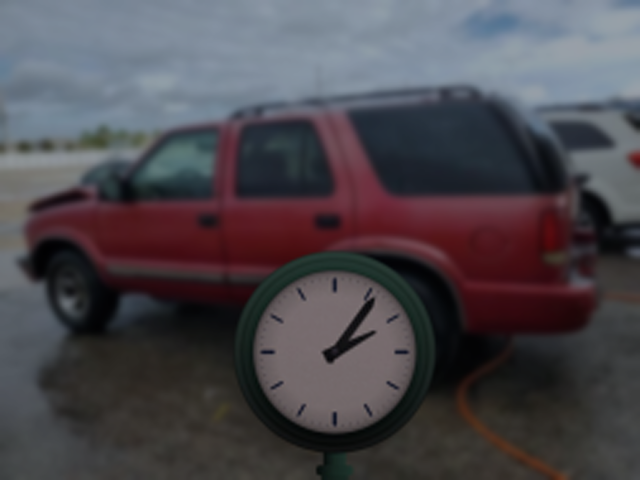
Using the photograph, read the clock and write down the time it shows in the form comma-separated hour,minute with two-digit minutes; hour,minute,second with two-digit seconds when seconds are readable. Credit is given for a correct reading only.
2,06
